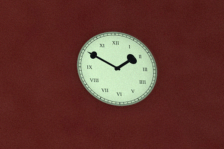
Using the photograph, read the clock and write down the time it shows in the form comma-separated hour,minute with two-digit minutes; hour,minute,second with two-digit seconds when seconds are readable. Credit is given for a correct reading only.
1,50
